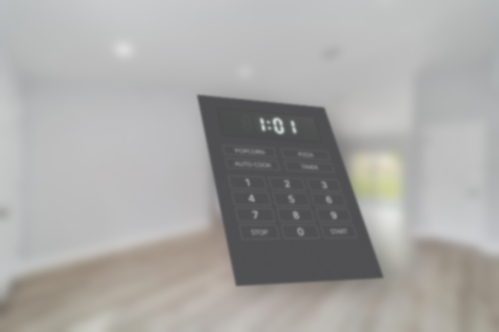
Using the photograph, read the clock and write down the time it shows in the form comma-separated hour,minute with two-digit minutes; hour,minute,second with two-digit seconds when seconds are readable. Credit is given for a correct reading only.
1,01
